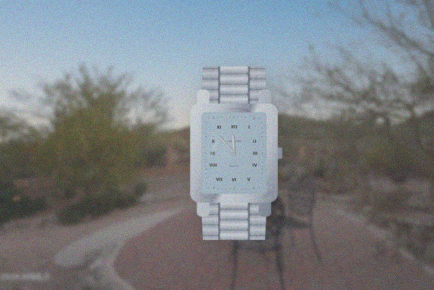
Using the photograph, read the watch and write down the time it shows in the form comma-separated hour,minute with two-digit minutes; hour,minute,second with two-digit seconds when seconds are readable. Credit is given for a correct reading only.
11,53
